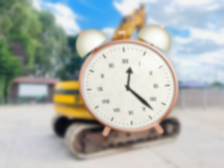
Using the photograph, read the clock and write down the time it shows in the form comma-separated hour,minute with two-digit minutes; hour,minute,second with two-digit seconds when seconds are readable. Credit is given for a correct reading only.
12,23
